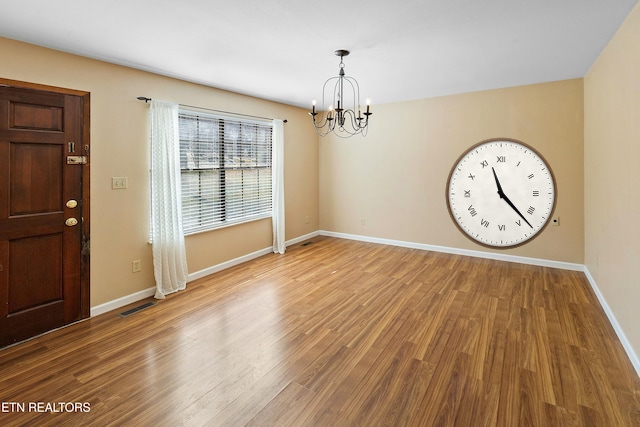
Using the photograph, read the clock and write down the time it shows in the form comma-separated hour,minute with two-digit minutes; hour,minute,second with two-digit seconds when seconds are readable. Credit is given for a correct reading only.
11,23
